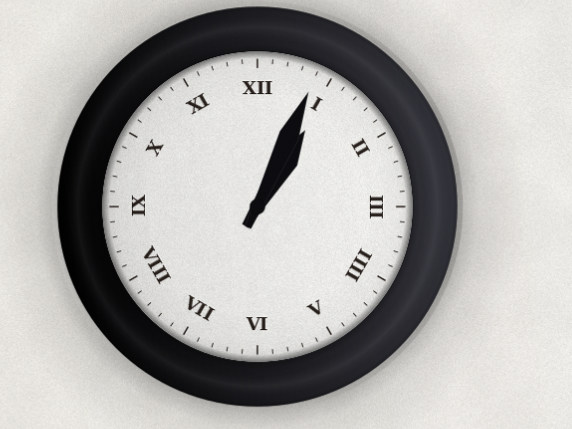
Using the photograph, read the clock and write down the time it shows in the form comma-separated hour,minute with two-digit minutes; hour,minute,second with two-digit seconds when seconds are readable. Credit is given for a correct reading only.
1,04
